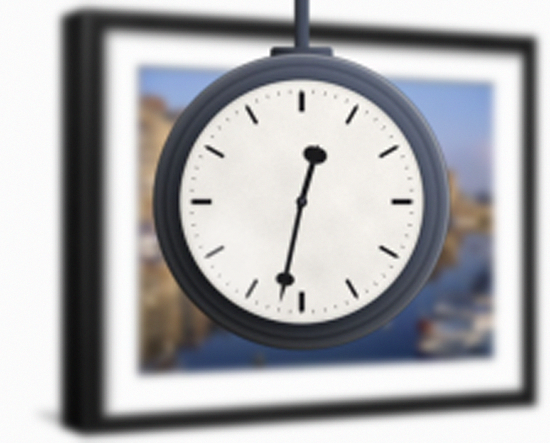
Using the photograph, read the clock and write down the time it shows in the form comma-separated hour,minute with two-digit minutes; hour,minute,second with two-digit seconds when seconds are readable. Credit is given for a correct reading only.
12,32
